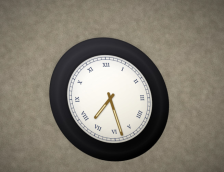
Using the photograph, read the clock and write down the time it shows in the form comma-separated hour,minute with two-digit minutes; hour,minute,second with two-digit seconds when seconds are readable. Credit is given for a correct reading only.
7,28
